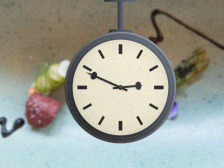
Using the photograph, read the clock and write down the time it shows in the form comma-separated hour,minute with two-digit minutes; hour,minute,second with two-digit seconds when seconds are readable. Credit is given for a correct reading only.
2,49
